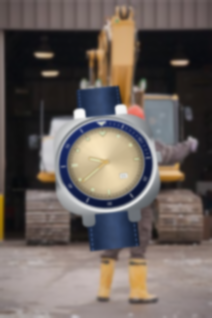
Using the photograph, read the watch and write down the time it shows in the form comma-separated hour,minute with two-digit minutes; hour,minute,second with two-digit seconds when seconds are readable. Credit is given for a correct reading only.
9,39
